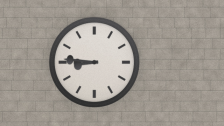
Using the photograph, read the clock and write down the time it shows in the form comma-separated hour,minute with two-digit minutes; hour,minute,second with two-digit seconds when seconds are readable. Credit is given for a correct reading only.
8,46
